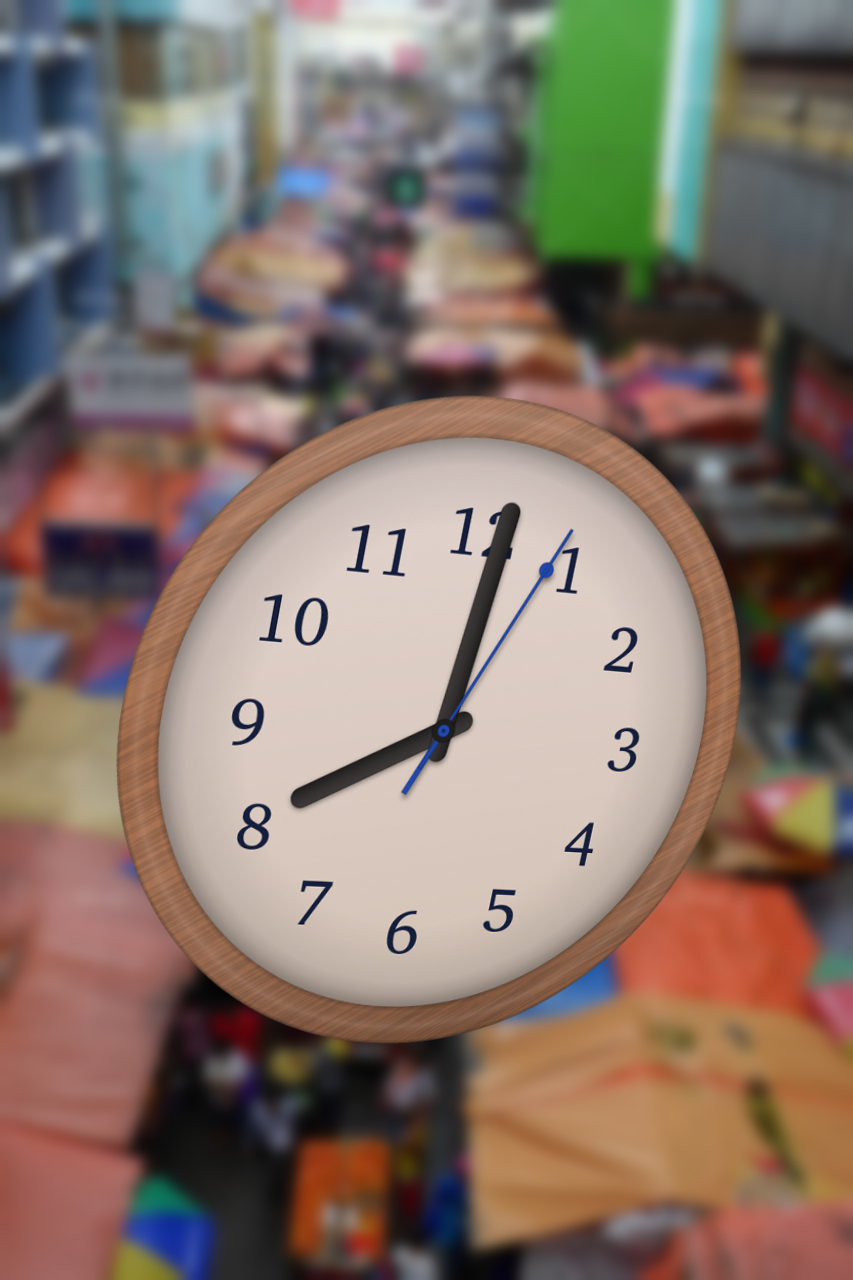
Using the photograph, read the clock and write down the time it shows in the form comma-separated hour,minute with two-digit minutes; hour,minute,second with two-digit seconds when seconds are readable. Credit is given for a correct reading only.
8,01,04
